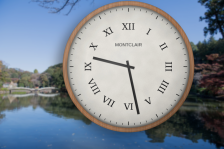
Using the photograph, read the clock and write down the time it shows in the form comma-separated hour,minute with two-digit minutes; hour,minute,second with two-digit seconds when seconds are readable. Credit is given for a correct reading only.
9,28
